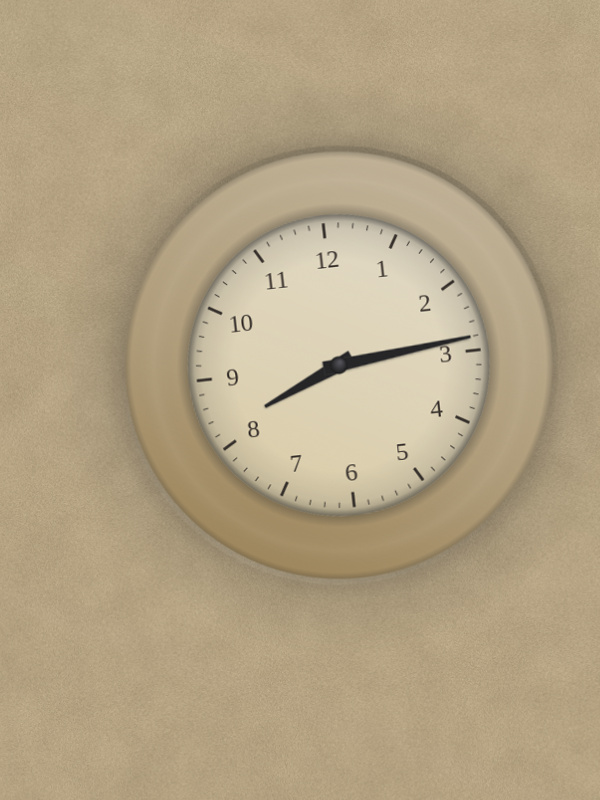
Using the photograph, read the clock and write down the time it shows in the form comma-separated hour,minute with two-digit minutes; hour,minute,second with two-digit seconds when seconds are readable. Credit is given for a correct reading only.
8,14
